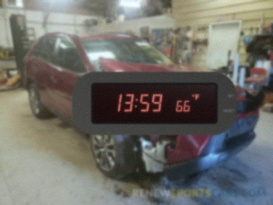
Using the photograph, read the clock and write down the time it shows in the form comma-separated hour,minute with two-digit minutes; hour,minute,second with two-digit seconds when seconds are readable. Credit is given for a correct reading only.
13,59
